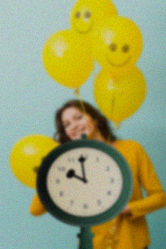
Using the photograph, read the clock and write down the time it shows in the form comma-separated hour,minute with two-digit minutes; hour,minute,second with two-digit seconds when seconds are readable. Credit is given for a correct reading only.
9,59
